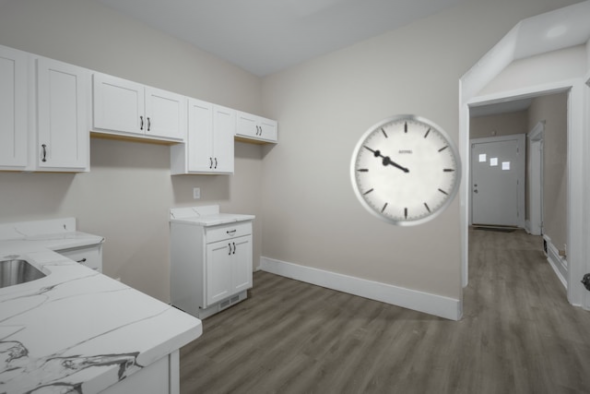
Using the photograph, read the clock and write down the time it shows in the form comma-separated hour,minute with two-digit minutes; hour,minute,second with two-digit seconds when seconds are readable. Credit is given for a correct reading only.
9,50
